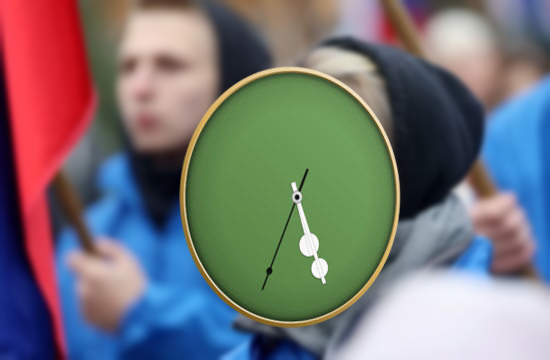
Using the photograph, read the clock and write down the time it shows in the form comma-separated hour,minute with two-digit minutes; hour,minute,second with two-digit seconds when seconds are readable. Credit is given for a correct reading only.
5,26,34
